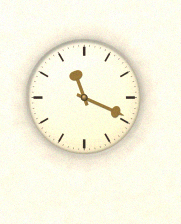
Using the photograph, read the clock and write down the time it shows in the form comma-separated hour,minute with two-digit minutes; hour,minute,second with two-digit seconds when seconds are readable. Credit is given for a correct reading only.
11,19
